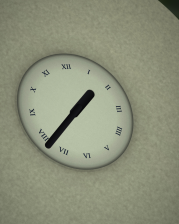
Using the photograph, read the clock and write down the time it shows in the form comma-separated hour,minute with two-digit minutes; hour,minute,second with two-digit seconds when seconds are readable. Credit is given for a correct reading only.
1,38
